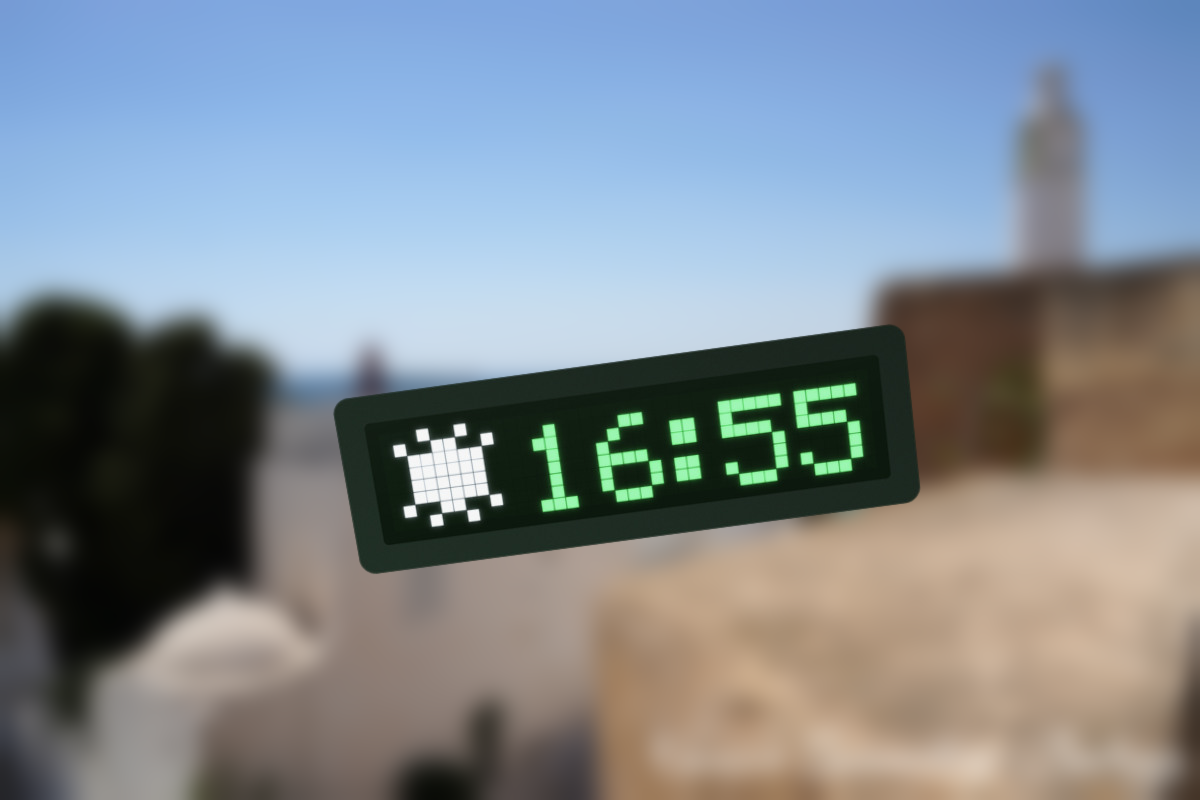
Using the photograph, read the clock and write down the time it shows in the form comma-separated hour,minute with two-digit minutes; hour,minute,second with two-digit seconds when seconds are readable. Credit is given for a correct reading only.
16,55
